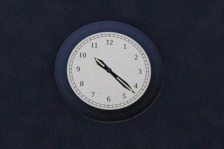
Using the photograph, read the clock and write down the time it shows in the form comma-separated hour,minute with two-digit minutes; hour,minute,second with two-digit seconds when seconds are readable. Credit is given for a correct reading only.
10,22
